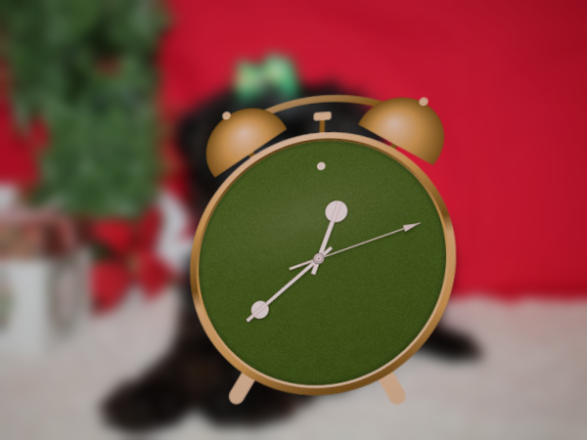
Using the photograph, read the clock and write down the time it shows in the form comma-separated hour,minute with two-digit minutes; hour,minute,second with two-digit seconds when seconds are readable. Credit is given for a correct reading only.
12,38,12
